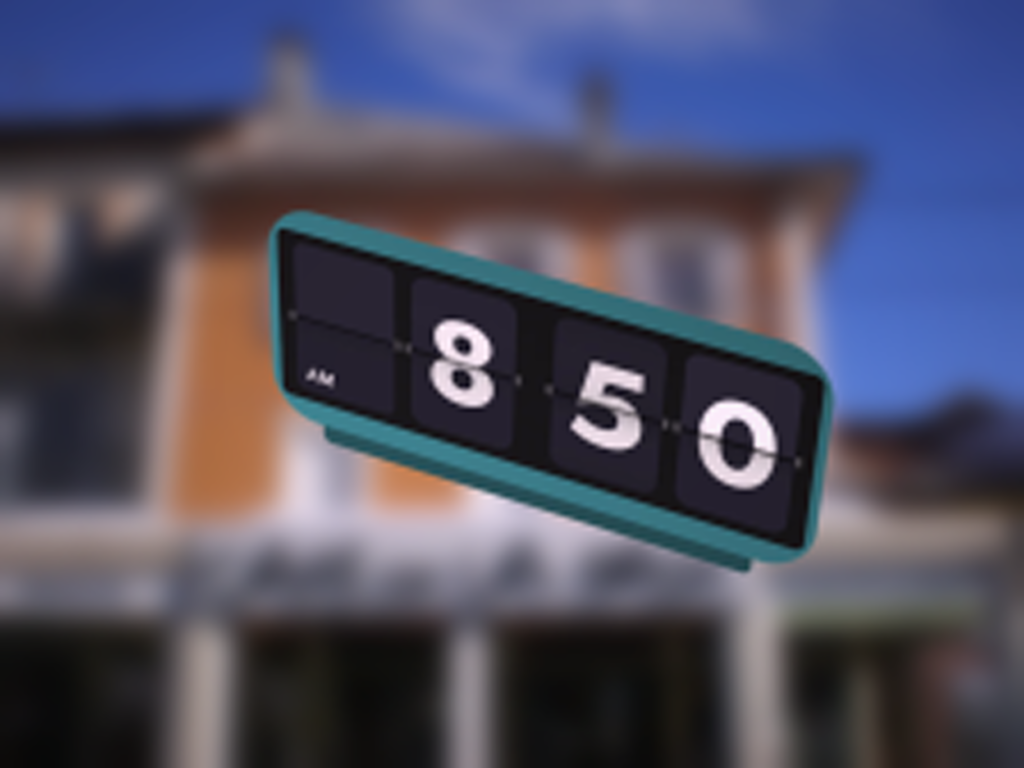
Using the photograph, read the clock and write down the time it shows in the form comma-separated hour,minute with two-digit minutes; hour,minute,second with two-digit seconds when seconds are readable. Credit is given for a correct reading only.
8,50
